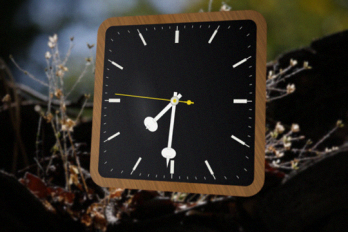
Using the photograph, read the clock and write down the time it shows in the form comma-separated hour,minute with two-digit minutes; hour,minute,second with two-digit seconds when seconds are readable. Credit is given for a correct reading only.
7,30,46
